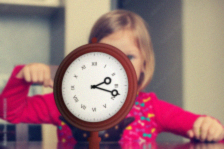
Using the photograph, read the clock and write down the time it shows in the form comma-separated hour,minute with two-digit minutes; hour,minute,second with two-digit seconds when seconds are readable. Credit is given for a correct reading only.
2,18
